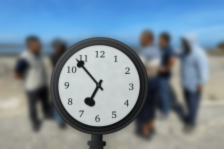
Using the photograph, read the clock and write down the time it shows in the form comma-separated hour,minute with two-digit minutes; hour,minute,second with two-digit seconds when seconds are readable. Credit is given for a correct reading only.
6,53
